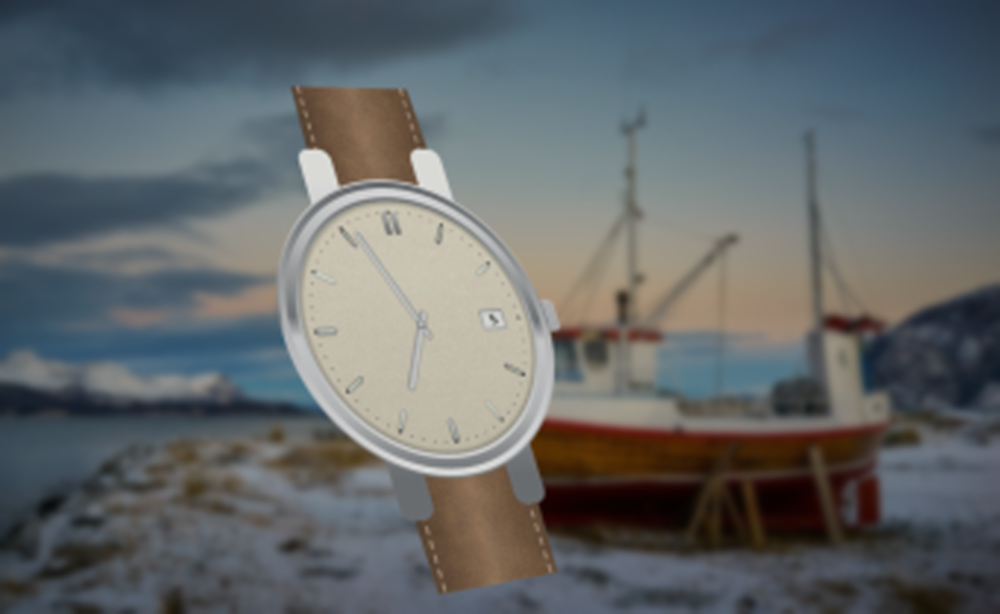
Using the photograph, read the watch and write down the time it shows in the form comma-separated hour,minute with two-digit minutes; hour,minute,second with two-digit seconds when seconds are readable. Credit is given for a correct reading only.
6,56
